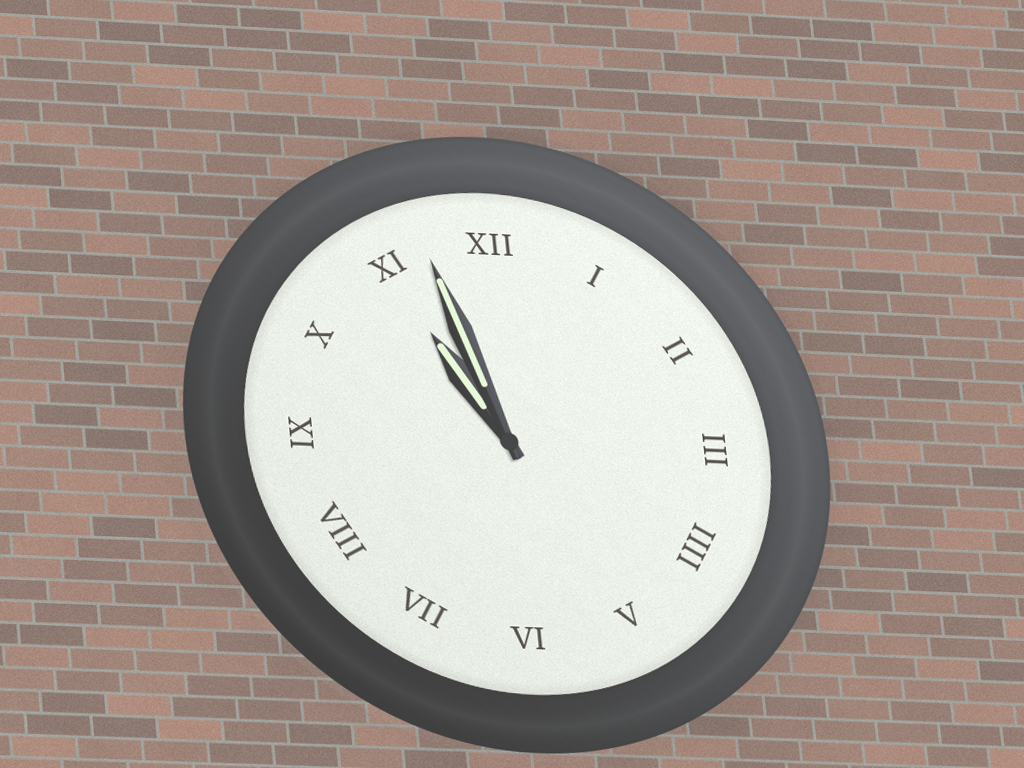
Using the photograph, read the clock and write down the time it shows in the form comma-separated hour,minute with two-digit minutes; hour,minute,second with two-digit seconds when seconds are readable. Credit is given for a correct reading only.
10,57
